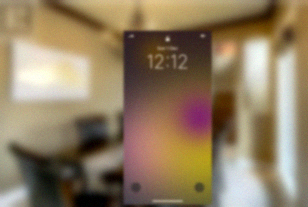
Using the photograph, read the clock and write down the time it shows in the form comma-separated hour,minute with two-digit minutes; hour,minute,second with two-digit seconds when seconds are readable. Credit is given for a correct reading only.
12,12
